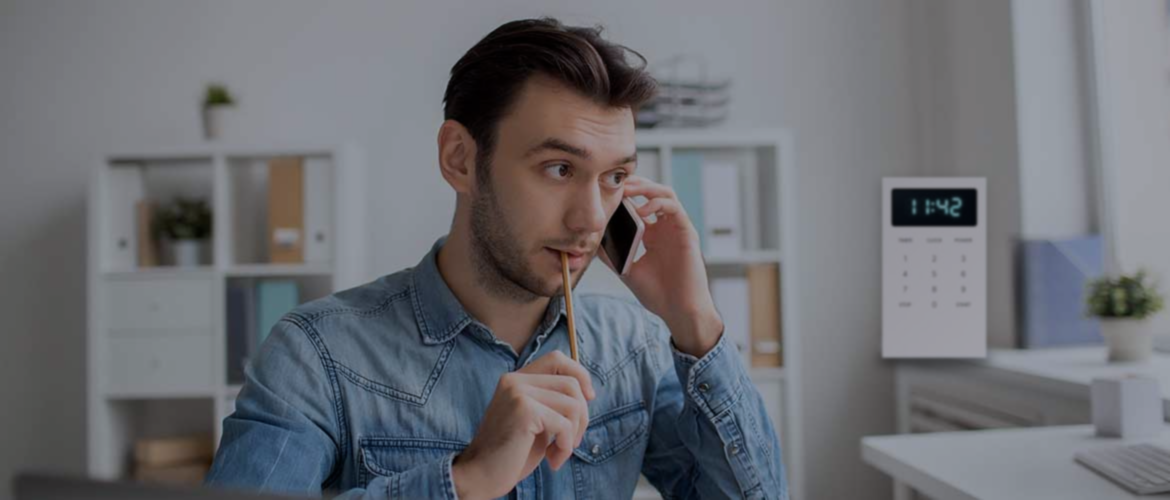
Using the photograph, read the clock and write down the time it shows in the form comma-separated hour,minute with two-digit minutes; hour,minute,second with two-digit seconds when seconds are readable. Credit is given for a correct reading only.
11,42
